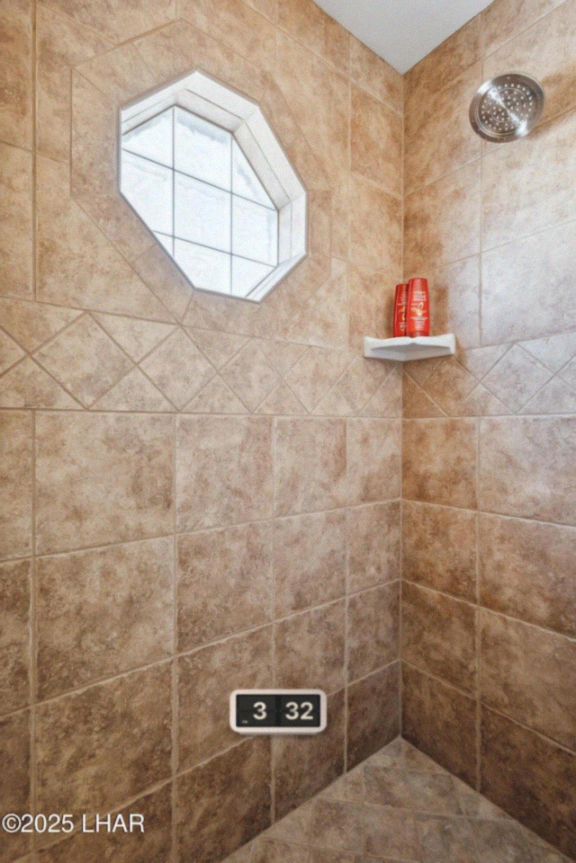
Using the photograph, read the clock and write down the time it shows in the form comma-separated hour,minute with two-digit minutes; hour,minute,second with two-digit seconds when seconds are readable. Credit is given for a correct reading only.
3,32
